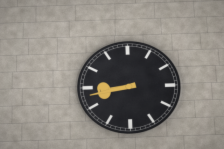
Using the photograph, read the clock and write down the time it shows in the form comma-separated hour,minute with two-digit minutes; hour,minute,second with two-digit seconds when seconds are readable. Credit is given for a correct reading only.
8,43
